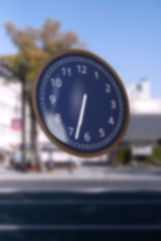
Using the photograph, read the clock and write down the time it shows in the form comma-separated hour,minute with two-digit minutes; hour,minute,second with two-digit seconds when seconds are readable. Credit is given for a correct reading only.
6,33
